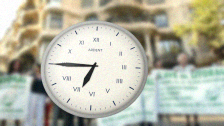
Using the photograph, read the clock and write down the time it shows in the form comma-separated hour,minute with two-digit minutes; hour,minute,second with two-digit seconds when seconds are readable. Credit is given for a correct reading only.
6,45
